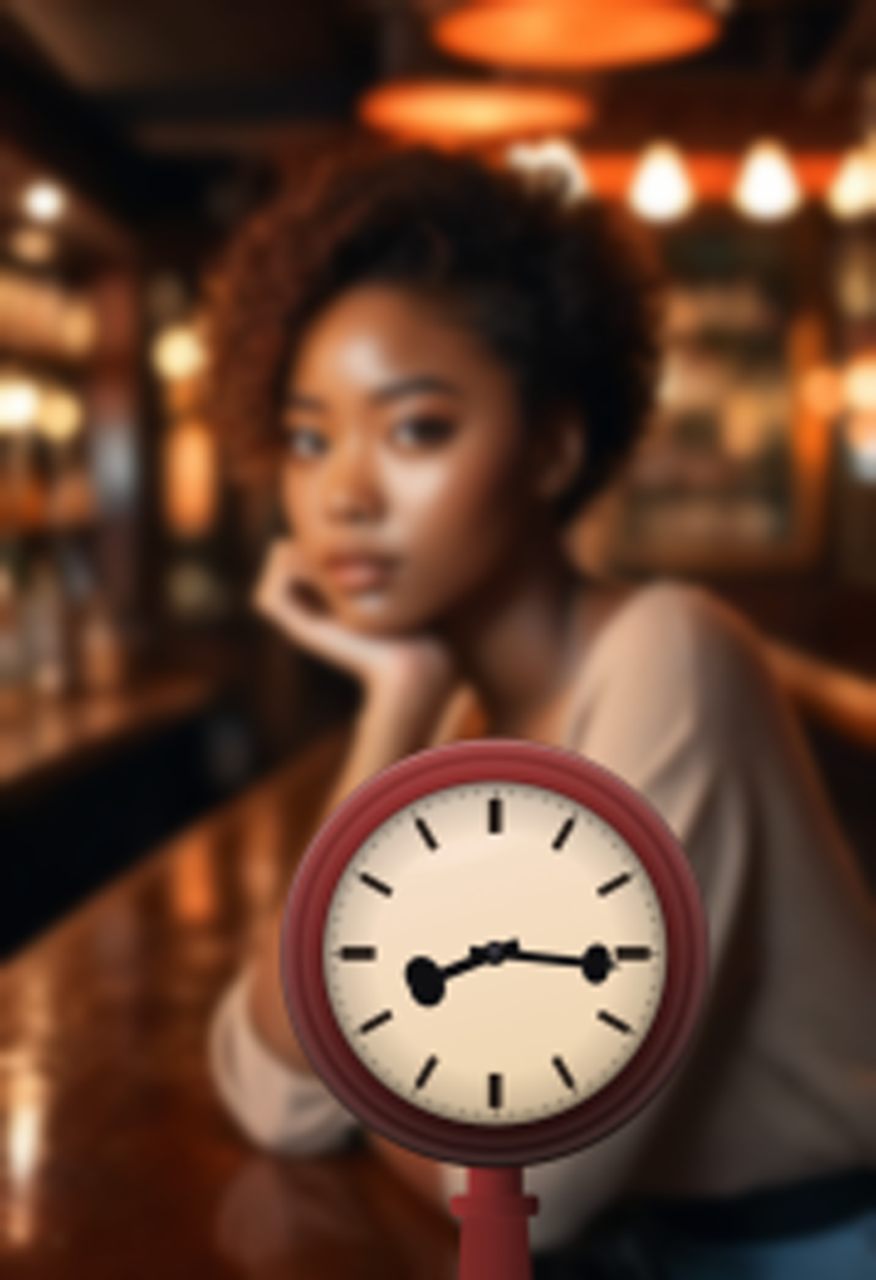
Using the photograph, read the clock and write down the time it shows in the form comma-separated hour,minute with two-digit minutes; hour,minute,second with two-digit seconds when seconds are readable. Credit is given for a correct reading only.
8,16
